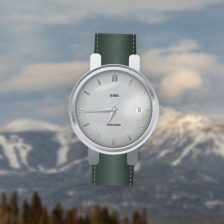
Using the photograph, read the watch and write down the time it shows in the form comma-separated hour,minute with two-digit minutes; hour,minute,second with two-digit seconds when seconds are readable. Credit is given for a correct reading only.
6,44
